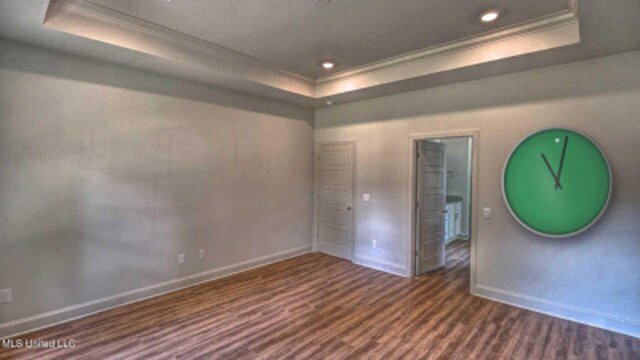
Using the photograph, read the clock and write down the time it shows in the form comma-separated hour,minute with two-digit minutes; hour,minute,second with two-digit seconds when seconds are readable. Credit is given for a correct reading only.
11,02
